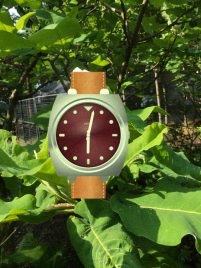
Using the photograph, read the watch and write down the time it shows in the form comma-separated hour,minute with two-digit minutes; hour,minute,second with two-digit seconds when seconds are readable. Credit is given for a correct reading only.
6,02
